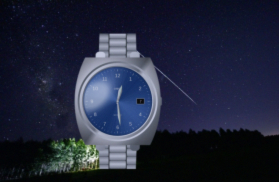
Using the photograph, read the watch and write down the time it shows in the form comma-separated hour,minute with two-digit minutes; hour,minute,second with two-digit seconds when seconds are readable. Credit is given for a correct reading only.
12,29
